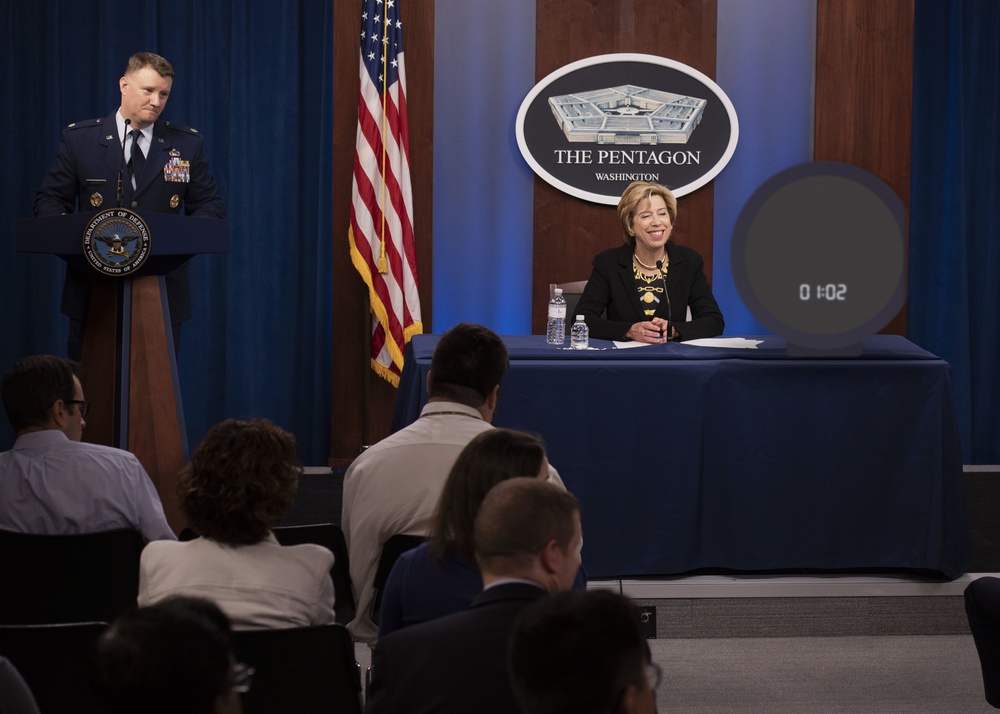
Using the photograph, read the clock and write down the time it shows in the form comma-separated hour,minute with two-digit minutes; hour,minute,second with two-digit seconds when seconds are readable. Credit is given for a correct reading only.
1,02
